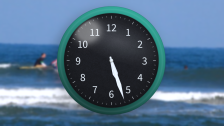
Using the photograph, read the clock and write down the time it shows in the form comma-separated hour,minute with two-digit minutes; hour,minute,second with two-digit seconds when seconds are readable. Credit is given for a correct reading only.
5,27
